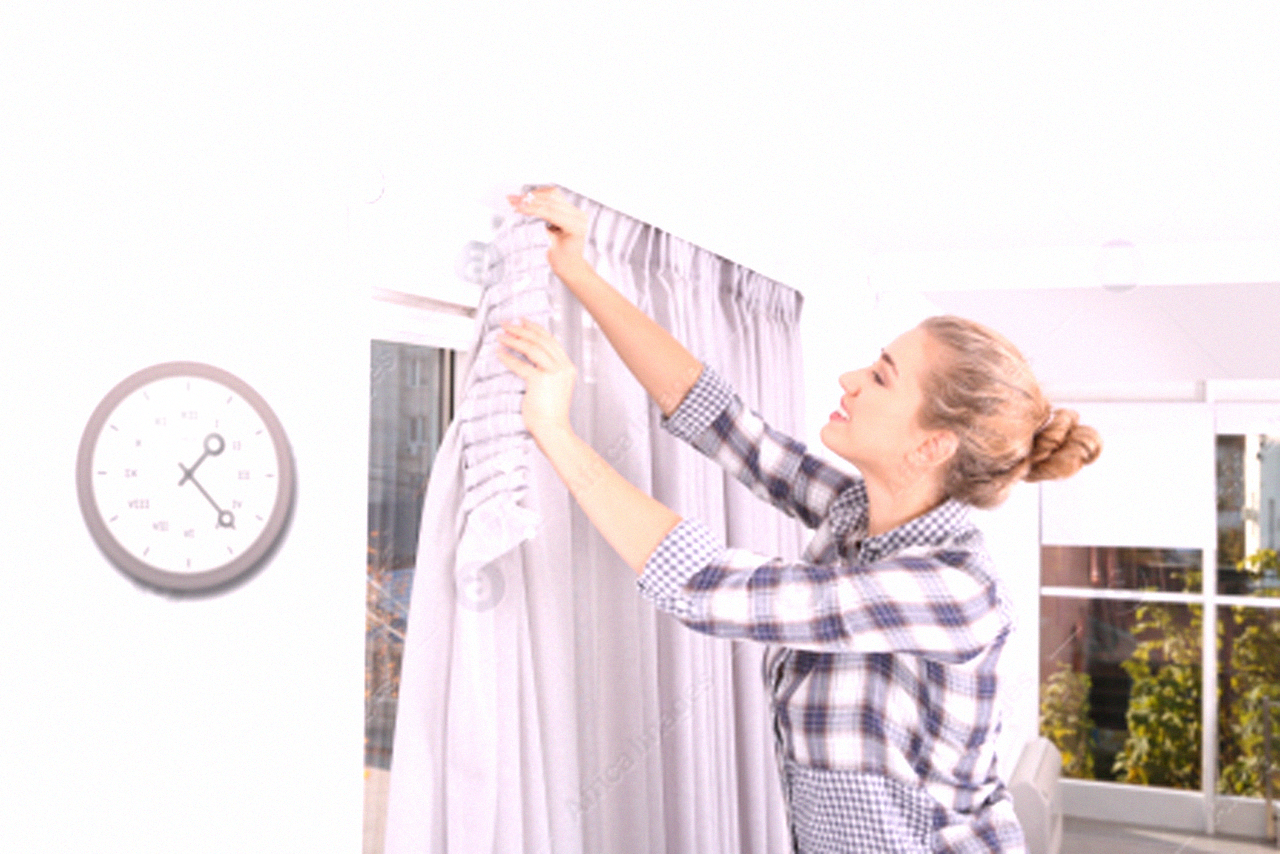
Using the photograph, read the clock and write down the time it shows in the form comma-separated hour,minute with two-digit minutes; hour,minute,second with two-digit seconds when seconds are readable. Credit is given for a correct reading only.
1,23
